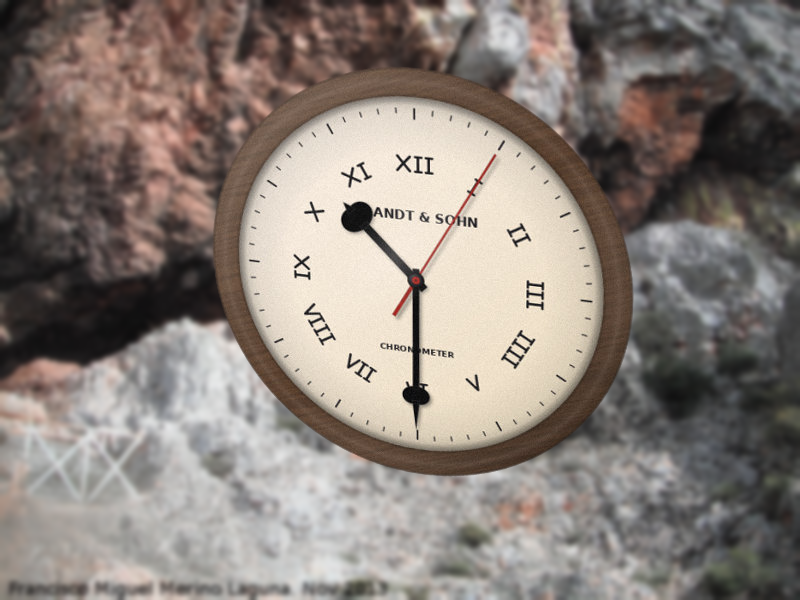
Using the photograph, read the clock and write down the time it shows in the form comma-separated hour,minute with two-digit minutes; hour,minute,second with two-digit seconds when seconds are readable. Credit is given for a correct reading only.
10,30,05
